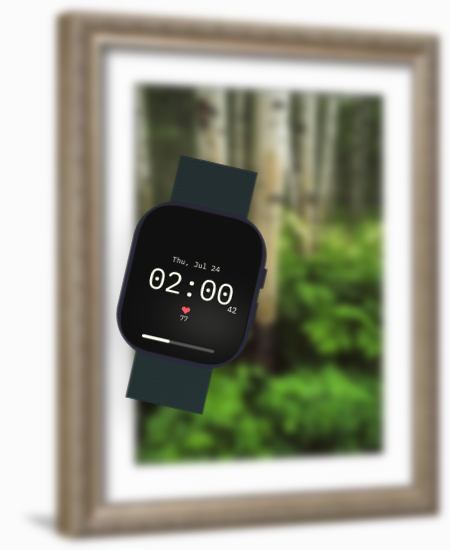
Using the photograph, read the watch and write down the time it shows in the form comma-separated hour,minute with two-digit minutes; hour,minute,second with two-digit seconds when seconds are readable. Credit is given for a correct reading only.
2,00,42
